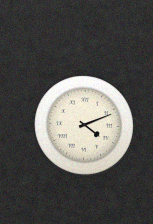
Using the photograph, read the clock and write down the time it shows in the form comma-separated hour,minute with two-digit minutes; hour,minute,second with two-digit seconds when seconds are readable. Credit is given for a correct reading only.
4,11
